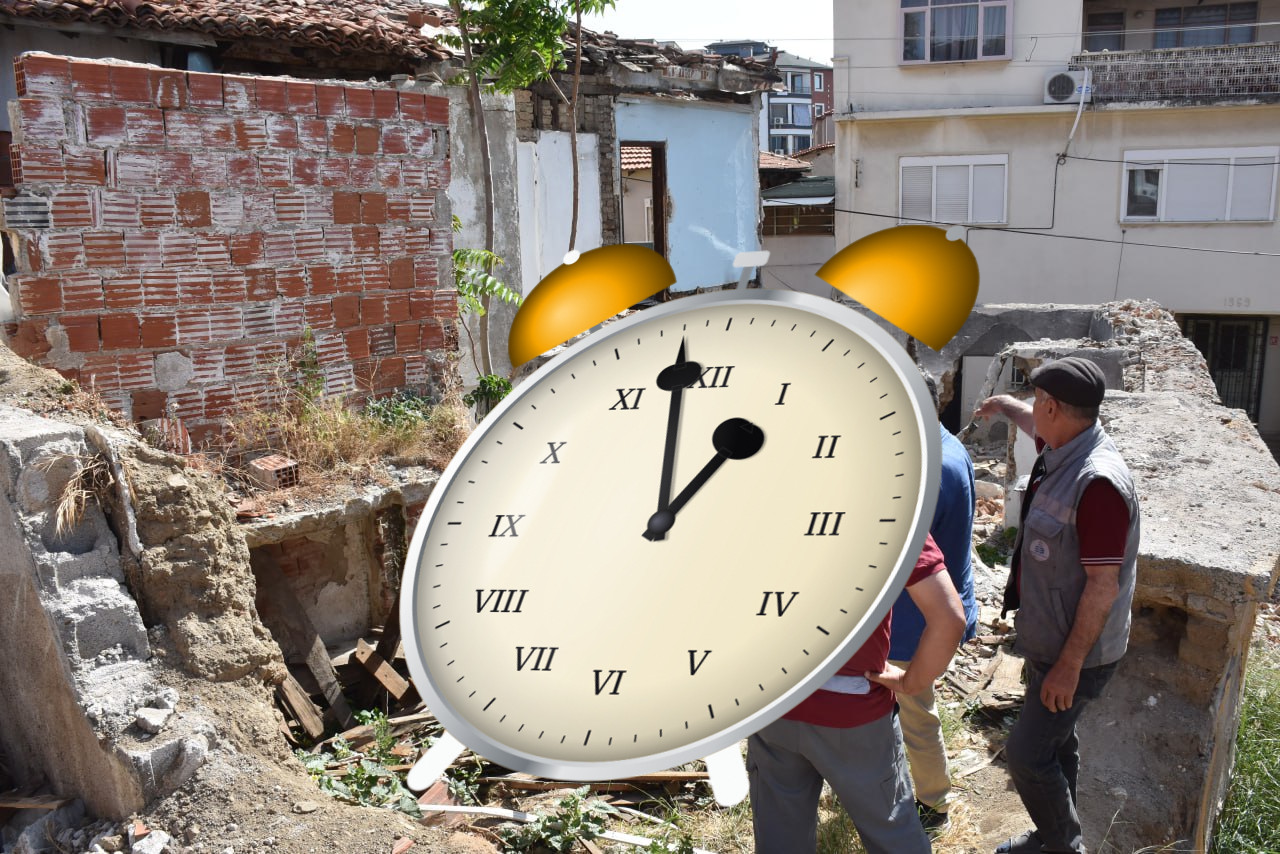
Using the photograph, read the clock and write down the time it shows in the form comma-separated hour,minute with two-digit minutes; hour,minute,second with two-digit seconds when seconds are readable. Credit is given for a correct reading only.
12,58
